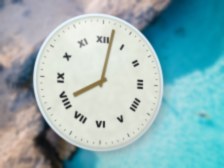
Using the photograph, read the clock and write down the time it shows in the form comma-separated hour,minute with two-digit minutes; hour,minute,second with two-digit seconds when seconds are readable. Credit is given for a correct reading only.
8,02
